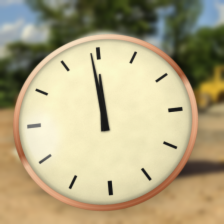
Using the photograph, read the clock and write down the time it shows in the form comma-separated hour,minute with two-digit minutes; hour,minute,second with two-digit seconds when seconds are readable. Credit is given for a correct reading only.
11,59
